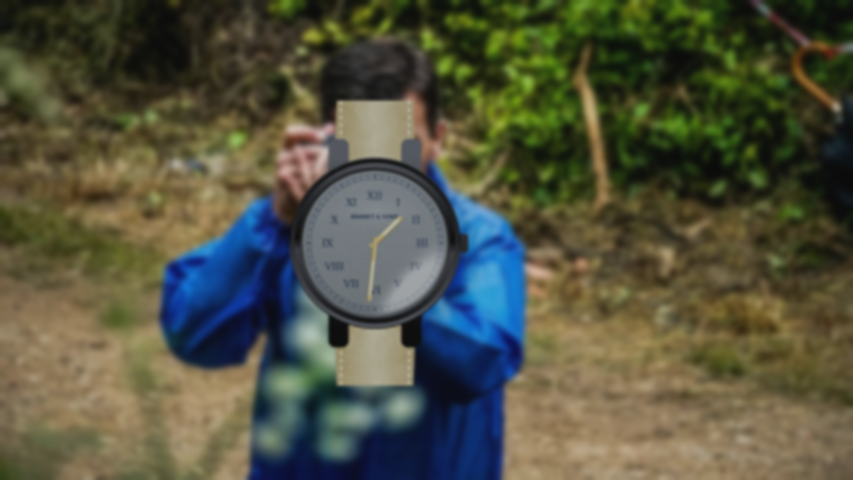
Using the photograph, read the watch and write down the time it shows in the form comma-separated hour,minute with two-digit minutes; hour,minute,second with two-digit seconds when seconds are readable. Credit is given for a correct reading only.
1,31
